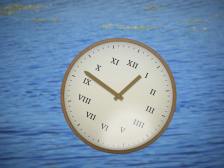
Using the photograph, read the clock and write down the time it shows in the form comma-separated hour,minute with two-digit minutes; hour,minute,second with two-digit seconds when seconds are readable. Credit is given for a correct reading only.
12,47
